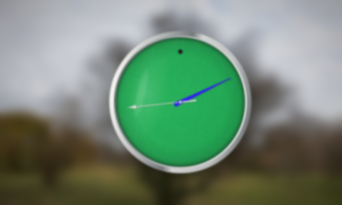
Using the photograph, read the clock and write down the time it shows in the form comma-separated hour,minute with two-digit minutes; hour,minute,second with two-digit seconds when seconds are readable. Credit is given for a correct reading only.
2,10,44
